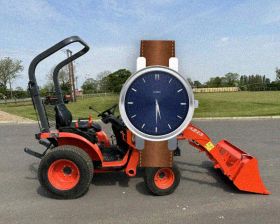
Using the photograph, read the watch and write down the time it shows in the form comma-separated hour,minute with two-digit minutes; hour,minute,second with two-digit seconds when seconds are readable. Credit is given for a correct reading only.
5,30
